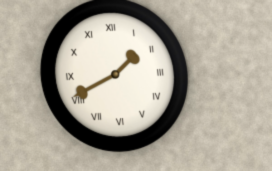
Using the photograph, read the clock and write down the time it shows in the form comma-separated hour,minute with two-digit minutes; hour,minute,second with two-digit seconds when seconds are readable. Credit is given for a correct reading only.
1,41
